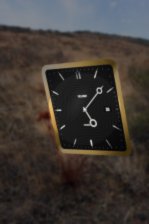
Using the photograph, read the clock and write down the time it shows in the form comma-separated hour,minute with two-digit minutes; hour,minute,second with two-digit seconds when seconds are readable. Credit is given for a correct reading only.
5,08
